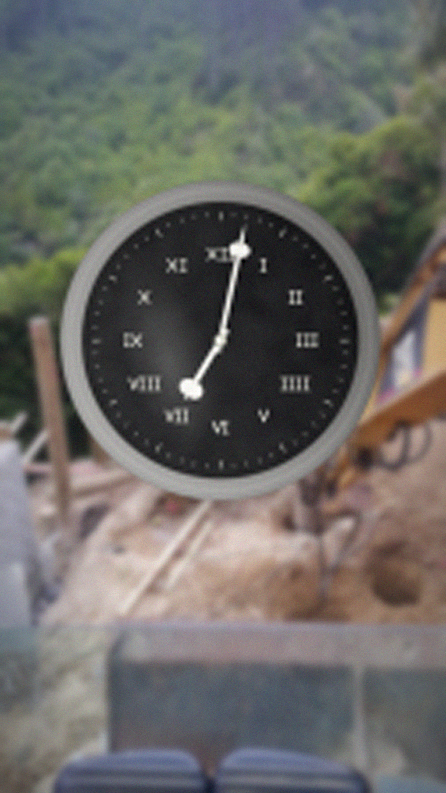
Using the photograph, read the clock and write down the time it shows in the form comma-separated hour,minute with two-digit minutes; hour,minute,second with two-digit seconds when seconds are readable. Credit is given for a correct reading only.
7,02
